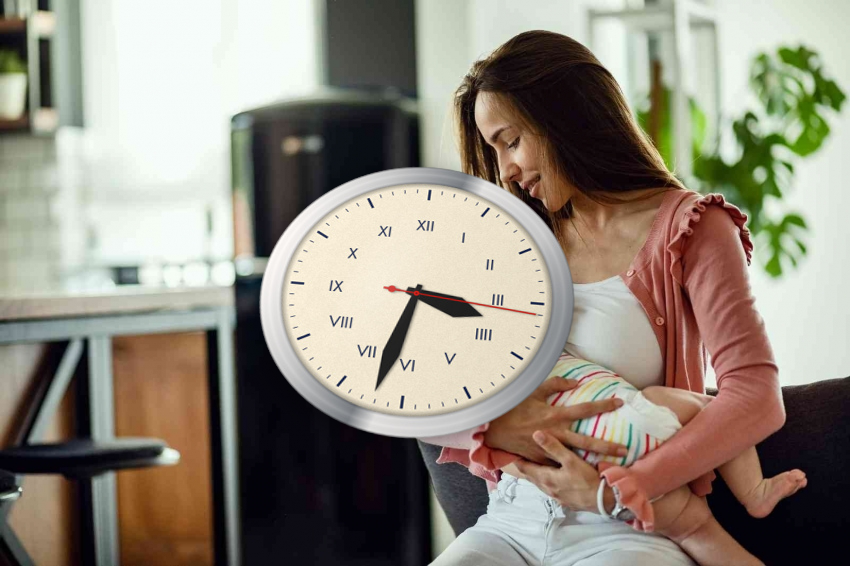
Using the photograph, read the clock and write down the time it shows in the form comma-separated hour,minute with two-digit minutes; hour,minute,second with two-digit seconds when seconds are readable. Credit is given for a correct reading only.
3,32,16
